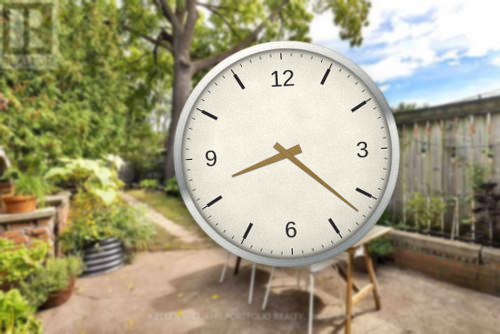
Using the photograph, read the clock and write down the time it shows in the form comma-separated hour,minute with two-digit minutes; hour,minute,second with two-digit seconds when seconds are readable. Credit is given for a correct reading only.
8,22
